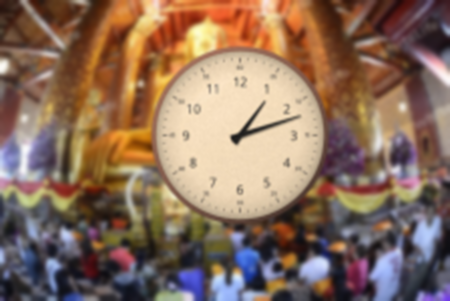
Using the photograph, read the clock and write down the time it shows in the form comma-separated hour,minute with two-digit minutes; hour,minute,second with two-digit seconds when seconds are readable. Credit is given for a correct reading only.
1,12
